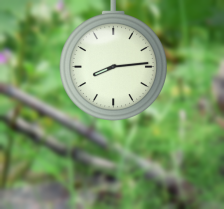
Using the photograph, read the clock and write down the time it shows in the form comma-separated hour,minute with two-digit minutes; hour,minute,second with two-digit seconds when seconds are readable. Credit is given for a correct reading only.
8,14
